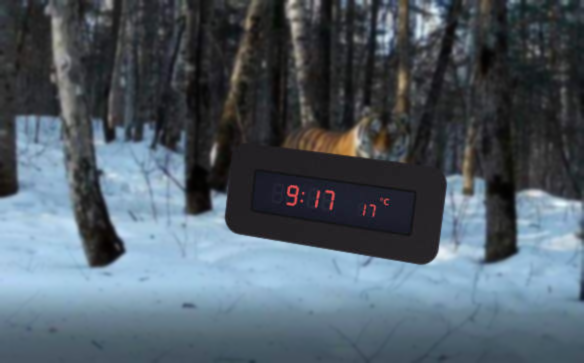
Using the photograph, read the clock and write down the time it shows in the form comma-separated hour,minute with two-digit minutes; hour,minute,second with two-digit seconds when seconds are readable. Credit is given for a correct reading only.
9,17
